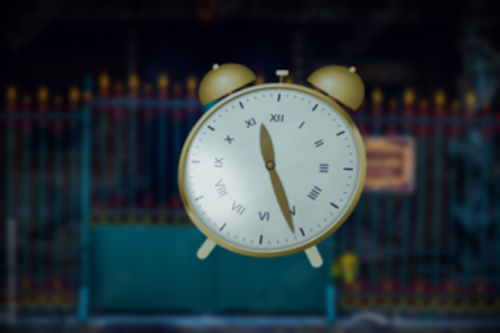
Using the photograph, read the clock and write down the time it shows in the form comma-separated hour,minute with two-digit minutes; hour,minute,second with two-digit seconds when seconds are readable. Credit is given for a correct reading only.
11,26
